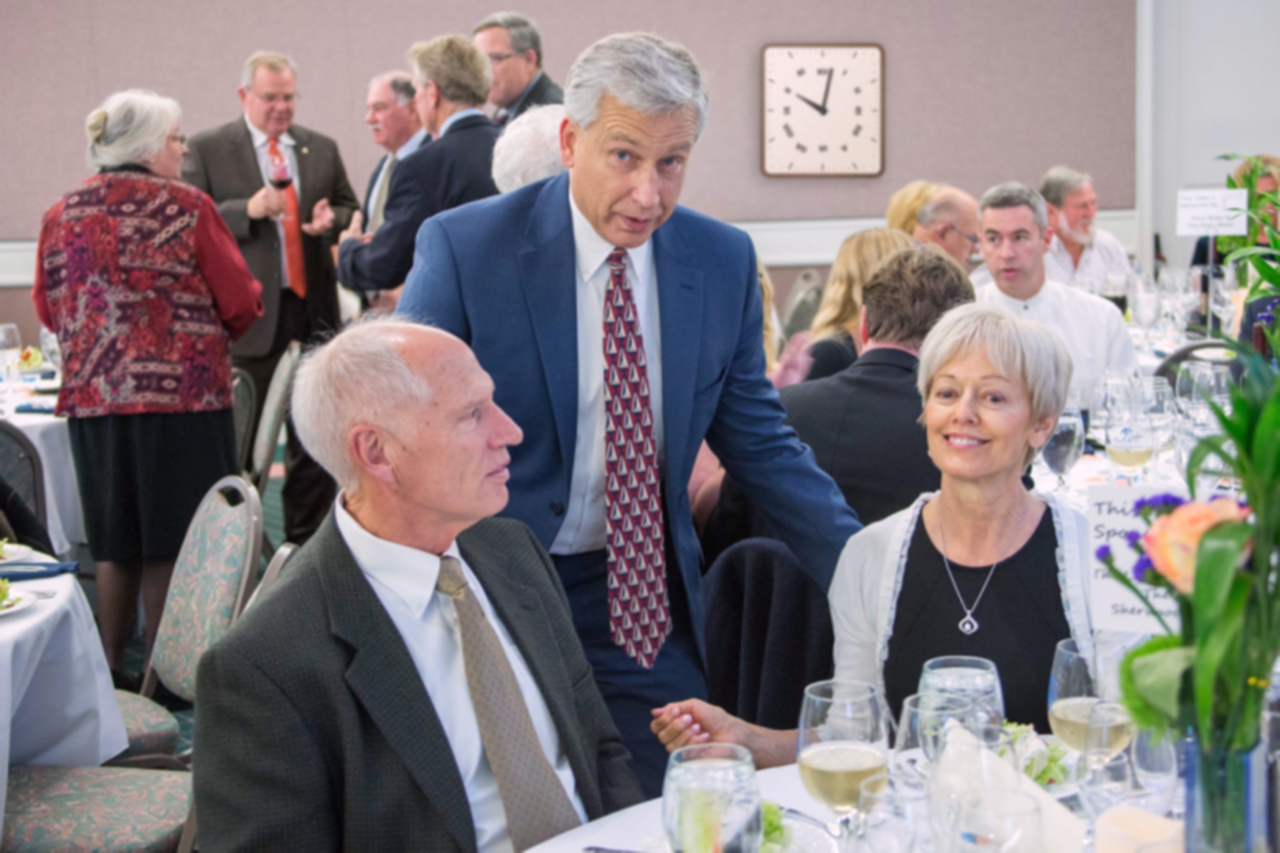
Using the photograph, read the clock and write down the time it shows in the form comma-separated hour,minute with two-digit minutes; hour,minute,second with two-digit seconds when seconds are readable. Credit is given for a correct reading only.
10,02
